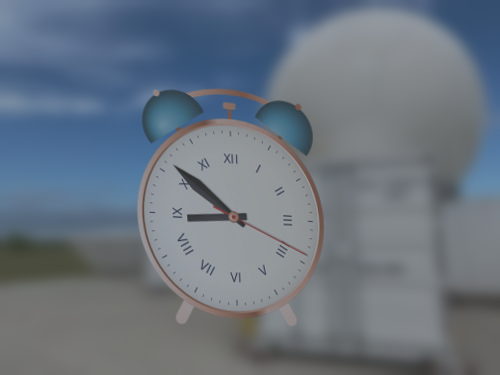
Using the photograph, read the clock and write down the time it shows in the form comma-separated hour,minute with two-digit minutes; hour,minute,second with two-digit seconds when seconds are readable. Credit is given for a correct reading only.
8,51,19
